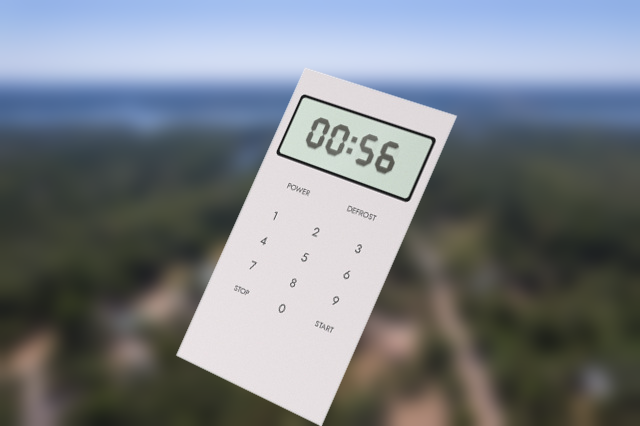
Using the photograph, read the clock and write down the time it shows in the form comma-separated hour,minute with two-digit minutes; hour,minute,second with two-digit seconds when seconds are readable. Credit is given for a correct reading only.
0,56
